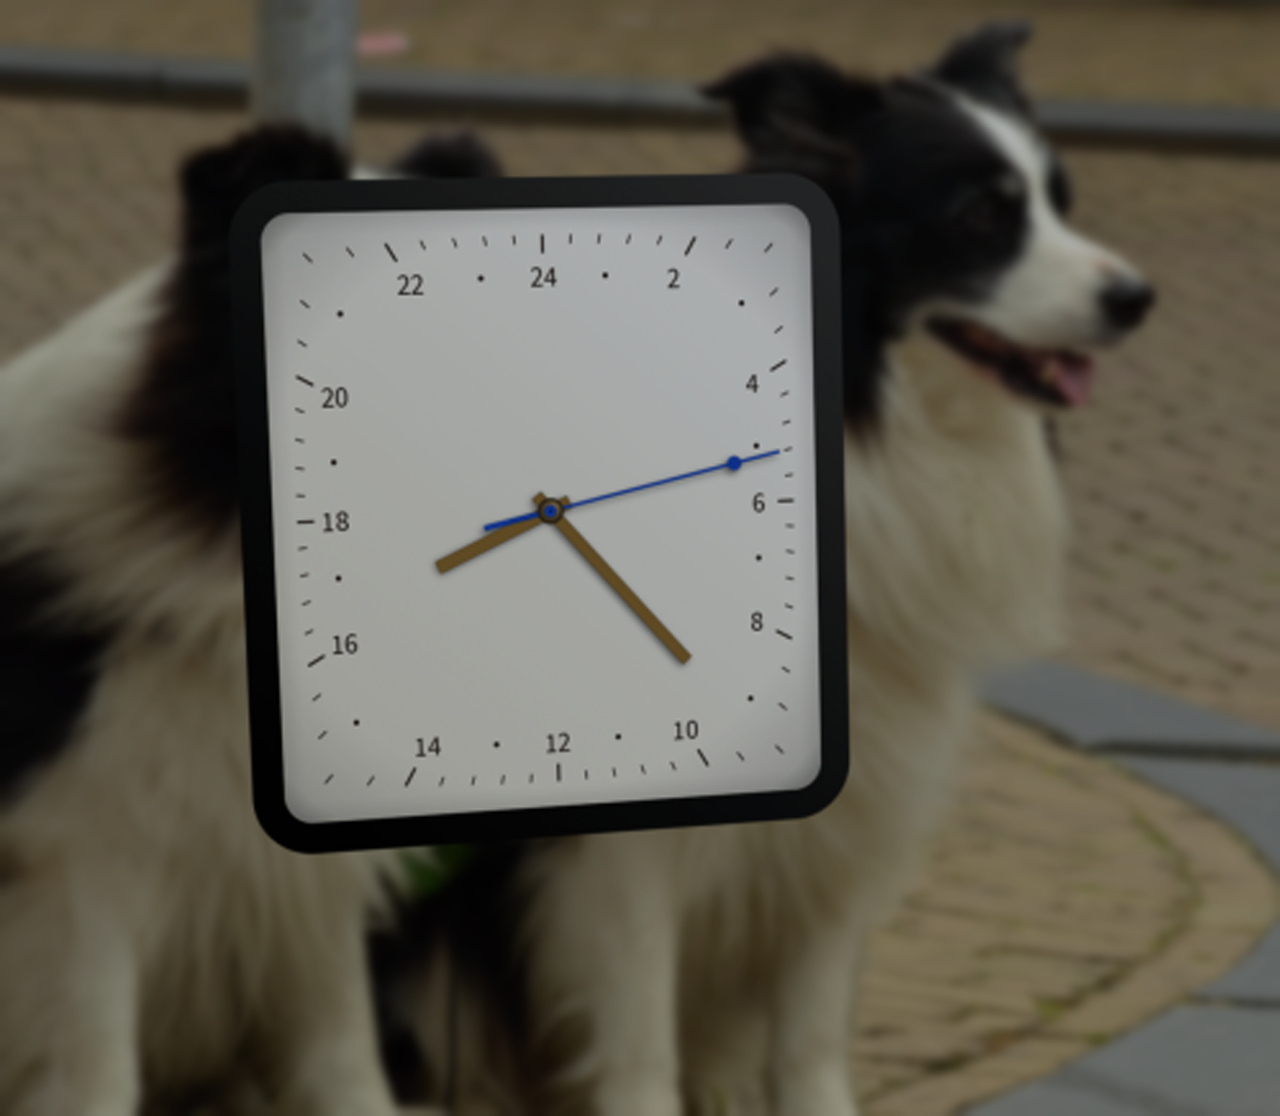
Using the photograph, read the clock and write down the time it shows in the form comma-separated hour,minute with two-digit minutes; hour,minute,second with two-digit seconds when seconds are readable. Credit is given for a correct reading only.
16,23,13
